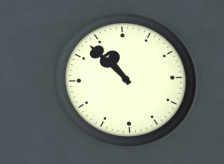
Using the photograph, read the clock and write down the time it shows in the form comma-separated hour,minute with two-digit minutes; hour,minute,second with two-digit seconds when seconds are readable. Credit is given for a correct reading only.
10,53
